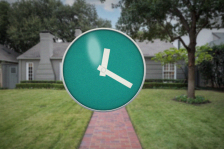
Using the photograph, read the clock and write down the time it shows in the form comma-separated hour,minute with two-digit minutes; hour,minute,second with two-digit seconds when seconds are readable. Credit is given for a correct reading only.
12,20
